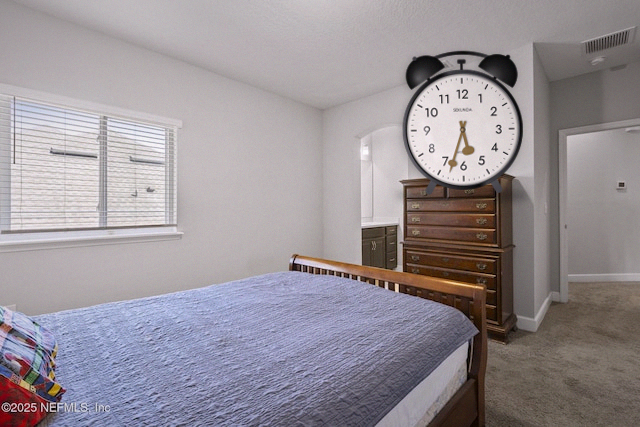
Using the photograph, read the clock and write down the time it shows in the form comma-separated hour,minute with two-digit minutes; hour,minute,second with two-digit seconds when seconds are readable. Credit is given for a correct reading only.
5,33
